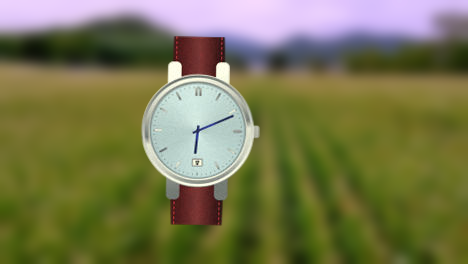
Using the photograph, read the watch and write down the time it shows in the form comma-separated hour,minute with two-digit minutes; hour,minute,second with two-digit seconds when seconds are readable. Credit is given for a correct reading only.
6,11
